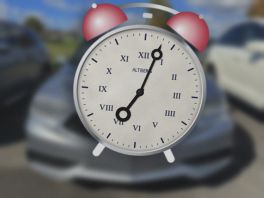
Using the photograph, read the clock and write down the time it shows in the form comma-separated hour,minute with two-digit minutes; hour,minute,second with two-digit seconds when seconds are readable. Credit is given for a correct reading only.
7,03
